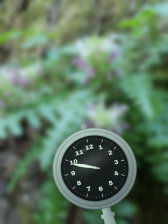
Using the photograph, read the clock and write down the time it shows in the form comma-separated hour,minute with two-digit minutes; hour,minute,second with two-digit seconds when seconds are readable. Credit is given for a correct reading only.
9,49
